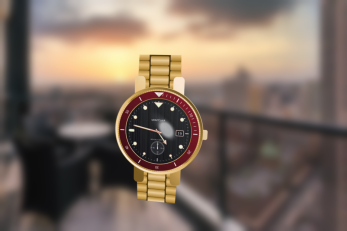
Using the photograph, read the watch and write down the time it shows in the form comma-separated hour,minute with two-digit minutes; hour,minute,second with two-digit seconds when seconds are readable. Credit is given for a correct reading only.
4,47
